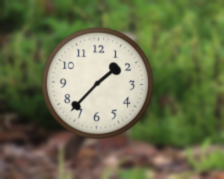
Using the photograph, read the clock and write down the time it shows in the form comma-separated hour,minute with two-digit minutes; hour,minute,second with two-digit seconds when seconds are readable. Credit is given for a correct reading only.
1,37
